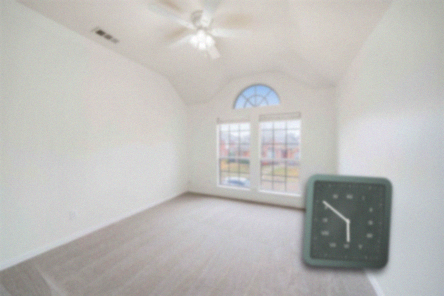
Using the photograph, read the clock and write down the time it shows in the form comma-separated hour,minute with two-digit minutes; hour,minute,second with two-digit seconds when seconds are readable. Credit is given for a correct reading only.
5,51
